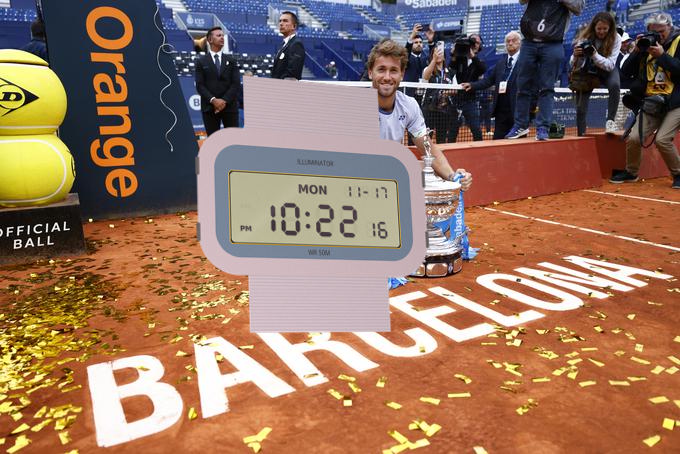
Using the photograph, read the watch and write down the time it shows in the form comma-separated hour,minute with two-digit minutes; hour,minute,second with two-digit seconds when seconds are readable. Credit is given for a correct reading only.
10,22,16
